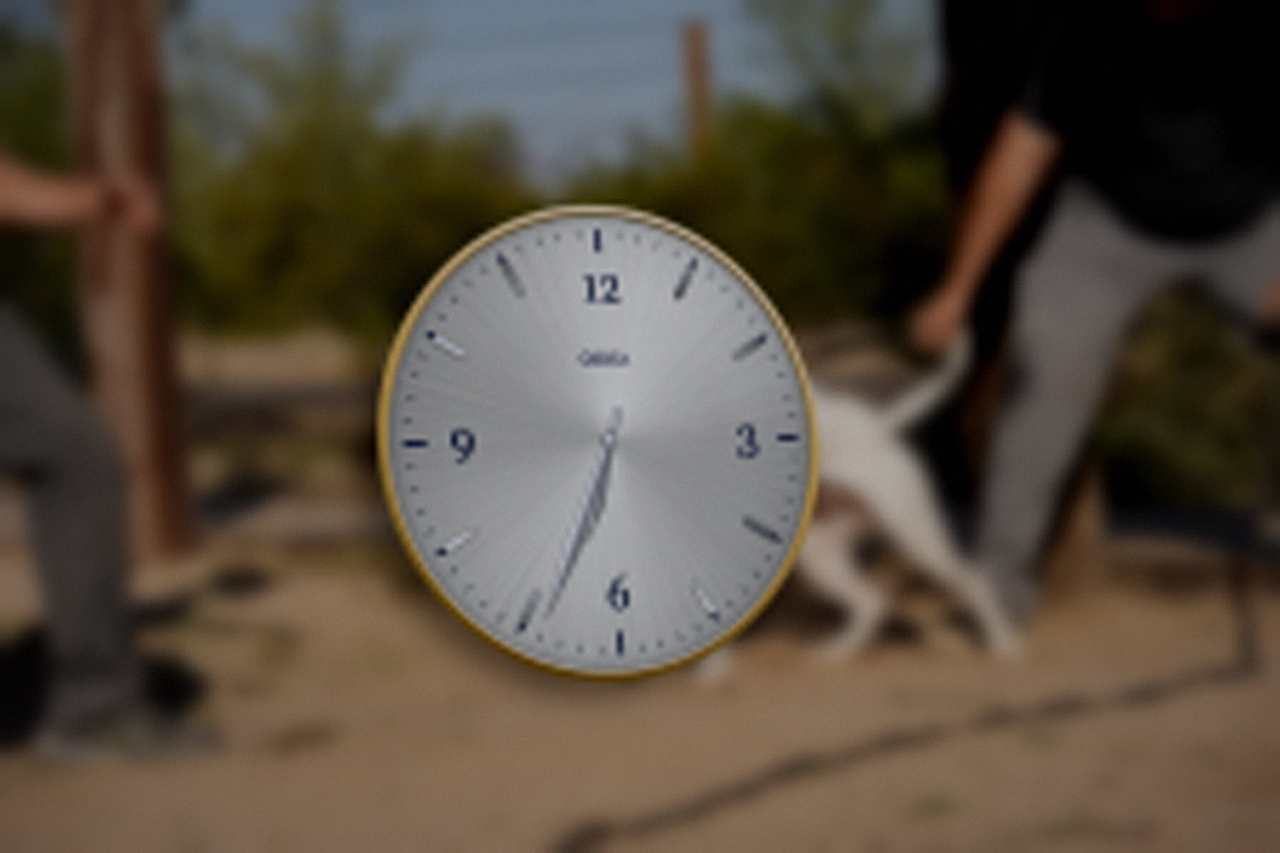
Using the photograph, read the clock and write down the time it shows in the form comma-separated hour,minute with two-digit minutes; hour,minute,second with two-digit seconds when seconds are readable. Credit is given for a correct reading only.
6,34
